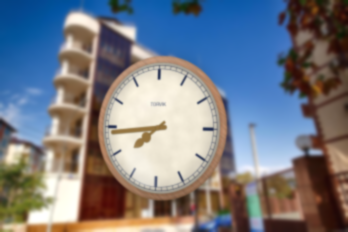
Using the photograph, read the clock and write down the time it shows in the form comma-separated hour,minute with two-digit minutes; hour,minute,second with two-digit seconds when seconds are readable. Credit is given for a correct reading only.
7,44
